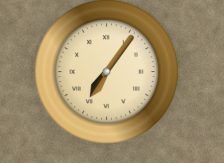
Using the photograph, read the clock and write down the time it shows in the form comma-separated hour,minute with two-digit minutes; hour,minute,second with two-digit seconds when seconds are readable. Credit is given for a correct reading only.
7,06
